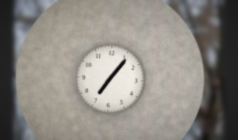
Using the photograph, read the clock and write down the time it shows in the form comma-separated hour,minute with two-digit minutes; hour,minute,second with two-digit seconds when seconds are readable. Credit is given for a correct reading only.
7,06
